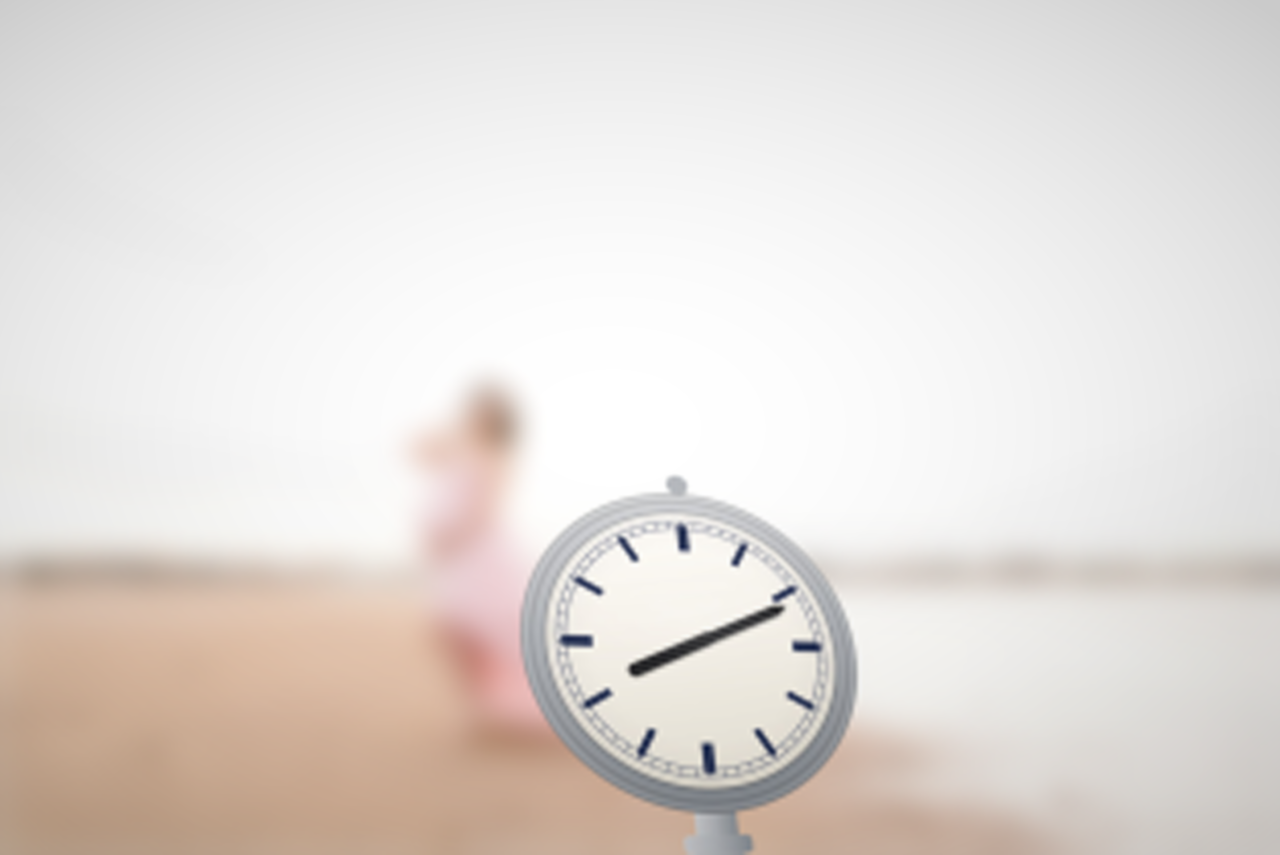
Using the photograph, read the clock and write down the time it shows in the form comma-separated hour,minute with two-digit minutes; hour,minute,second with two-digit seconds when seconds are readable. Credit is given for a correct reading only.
8,11
